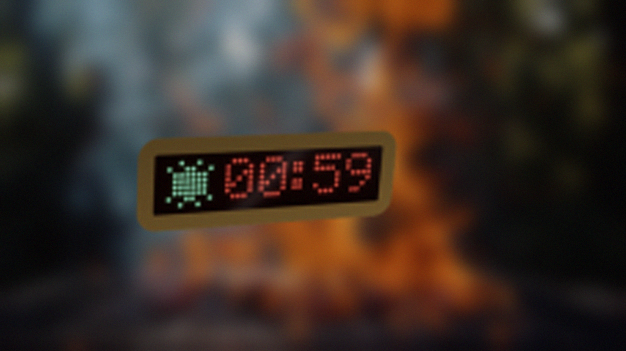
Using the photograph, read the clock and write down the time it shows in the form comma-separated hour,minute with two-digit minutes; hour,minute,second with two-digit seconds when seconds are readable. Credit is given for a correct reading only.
0,59
